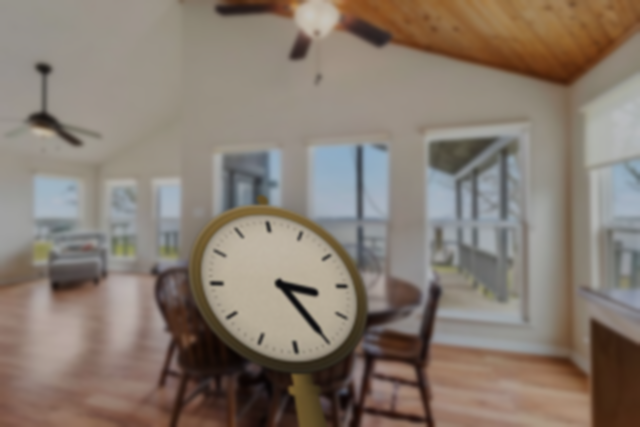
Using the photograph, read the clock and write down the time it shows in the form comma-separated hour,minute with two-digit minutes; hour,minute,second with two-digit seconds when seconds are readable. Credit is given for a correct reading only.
3,25
